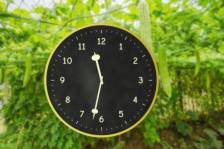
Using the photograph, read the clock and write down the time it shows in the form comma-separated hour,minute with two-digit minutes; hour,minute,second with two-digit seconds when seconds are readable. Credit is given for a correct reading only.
11,32
